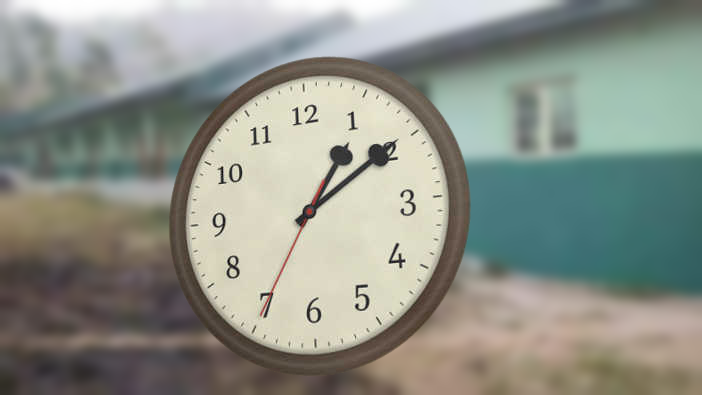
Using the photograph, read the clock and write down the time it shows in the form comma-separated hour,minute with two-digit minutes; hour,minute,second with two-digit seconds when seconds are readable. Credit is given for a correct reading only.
1,09,35
